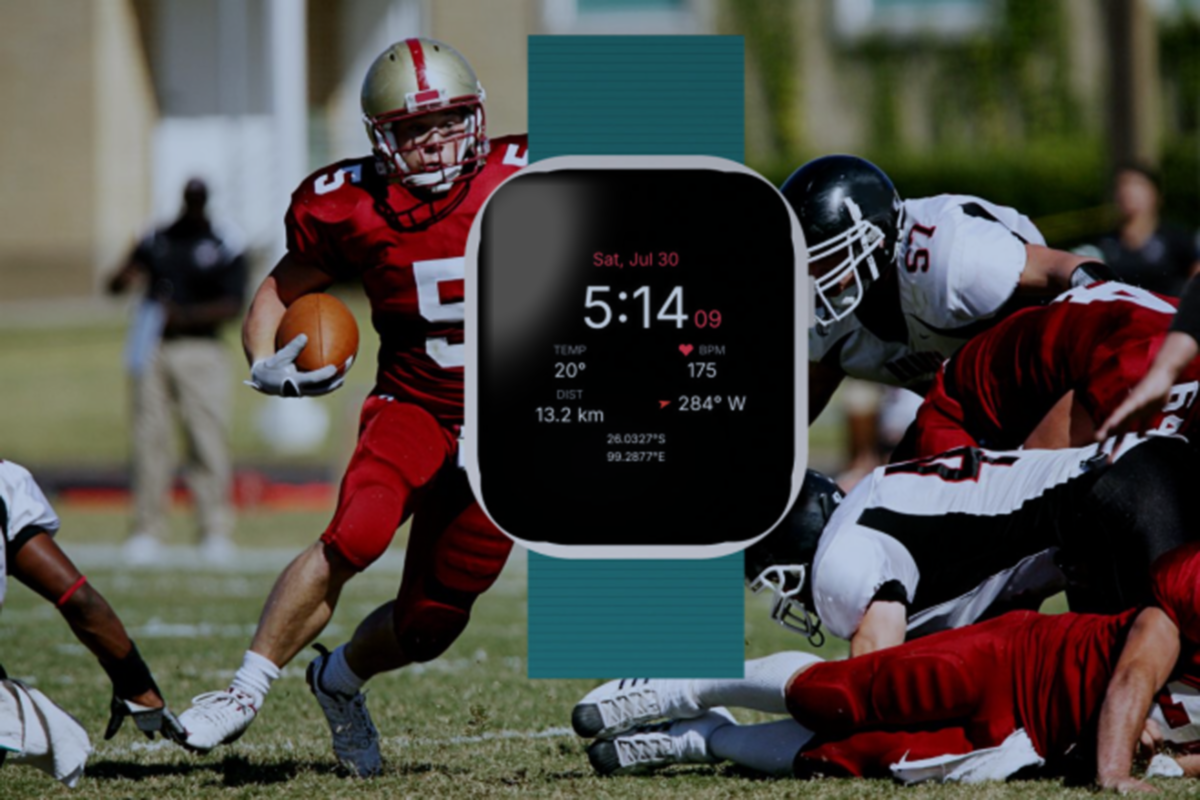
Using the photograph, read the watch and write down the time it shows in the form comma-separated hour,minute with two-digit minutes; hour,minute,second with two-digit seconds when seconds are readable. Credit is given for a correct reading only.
5,14,09
